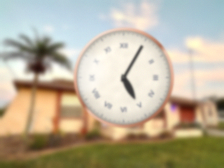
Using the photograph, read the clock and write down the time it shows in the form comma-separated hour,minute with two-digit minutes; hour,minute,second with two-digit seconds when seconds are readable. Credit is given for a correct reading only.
5,05
